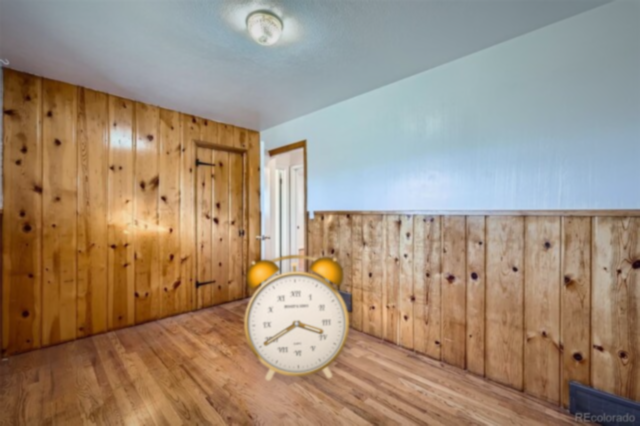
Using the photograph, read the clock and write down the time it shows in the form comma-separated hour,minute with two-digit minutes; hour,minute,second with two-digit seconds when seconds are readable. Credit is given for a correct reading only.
3,40
